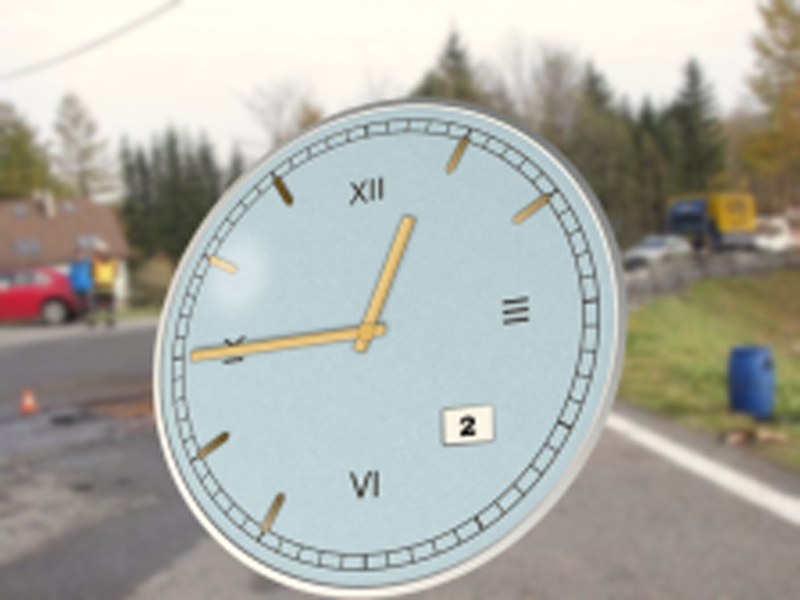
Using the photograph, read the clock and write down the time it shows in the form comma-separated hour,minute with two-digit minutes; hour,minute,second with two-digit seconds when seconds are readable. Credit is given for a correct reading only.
12,45
